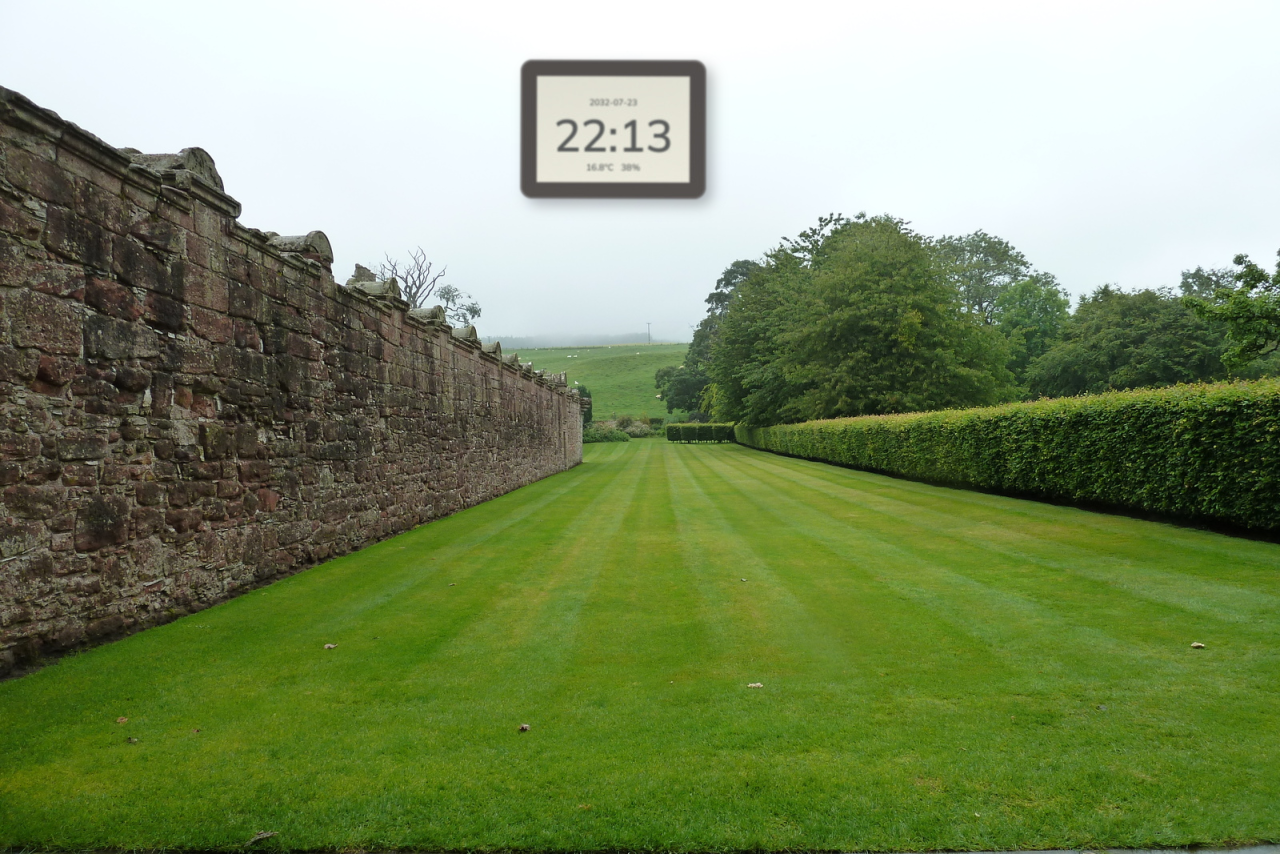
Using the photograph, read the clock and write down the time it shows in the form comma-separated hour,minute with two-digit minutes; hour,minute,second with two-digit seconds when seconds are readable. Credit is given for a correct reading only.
22,13
